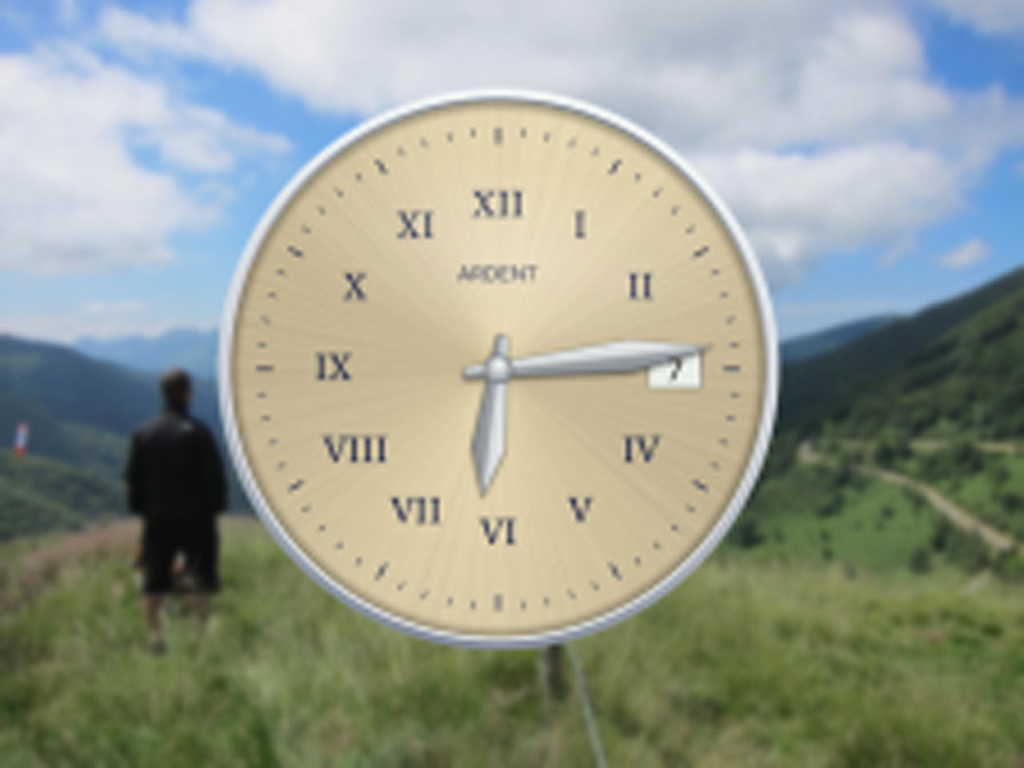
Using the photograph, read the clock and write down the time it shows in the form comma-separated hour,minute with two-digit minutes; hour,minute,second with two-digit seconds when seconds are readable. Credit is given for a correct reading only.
6,14
